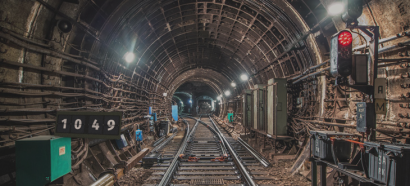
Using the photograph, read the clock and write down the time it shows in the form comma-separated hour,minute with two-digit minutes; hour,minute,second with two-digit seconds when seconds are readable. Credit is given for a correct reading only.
10,49
